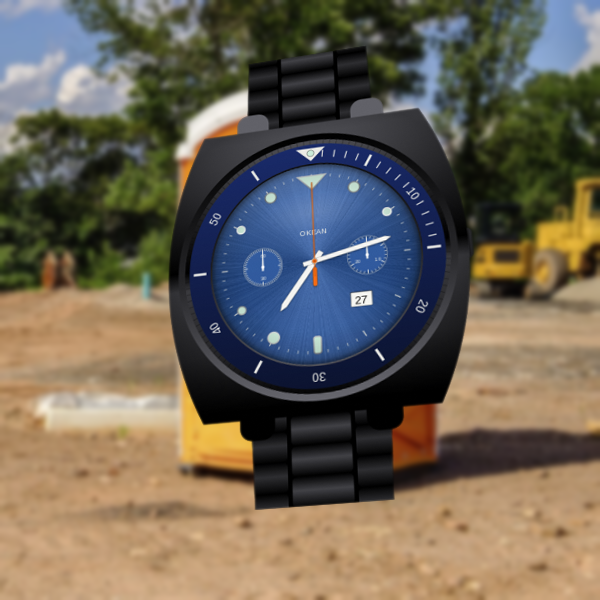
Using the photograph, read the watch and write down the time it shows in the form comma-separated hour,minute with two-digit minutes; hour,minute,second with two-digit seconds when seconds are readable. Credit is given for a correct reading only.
7,13
